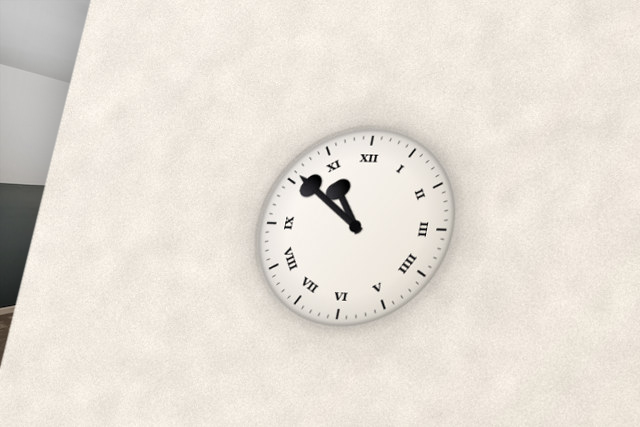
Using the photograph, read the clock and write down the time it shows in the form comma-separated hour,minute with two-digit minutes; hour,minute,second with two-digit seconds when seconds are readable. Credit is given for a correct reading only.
10,51
